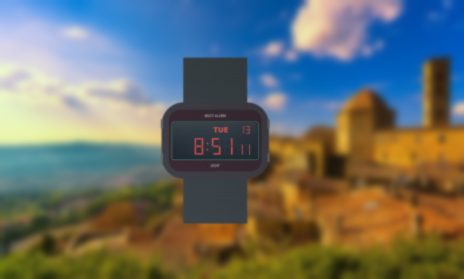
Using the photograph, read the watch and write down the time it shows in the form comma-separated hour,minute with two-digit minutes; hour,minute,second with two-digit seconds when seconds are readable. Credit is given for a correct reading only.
8,51,11
